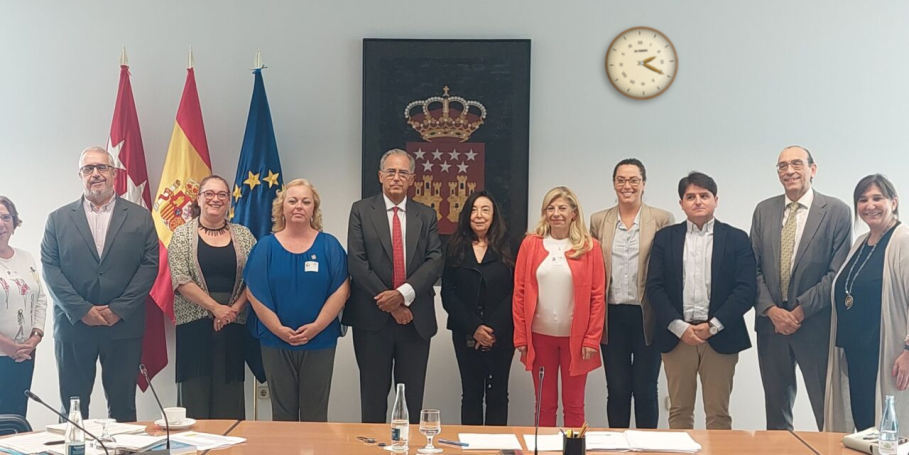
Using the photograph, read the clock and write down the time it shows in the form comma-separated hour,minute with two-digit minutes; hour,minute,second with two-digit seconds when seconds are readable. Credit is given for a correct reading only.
2,20
